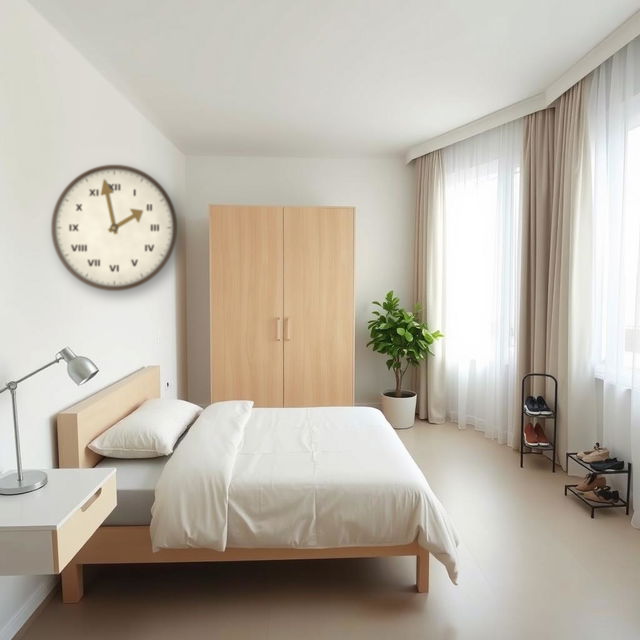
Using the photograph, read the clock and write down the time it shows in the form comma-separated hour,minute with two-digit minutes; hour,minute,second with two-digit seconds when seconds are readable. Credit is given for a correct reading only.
1,58
